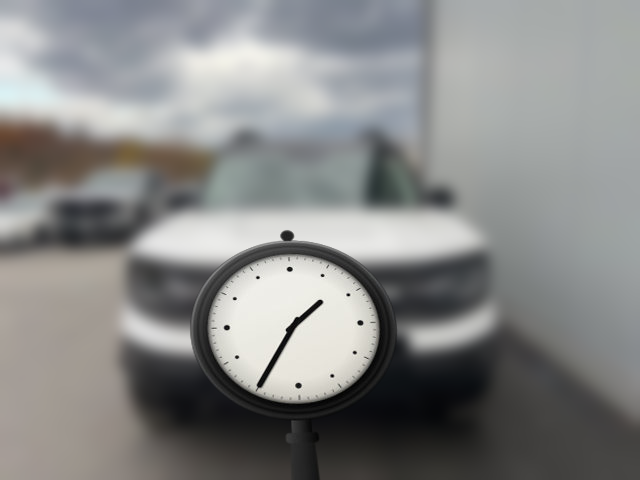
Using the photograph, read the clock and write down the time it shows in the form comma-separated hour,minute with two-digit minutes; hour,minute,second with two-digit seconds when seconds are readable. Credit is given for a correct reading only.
1,35
